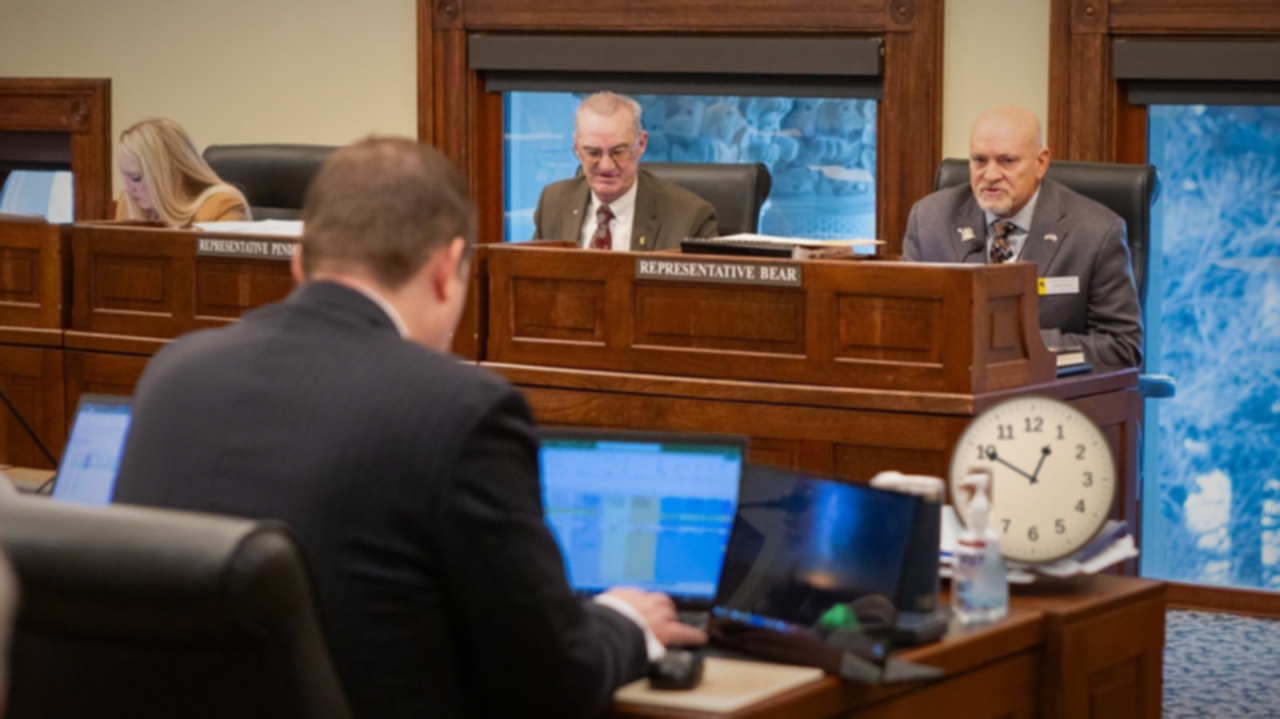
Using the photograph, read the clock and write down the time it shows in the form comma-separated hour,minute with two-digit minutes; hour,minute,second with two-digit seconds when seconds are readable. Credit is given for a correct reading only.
12,50
